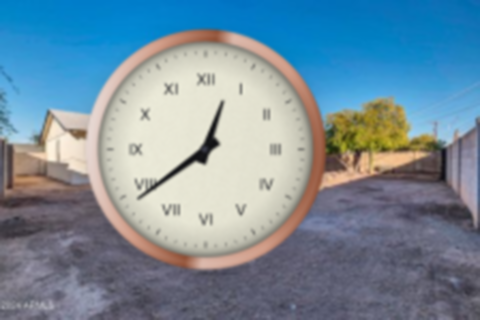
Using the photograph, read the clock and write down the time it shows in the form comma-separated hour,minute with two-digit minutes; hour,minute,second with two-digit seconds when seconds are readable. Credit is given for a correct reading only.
12,39
